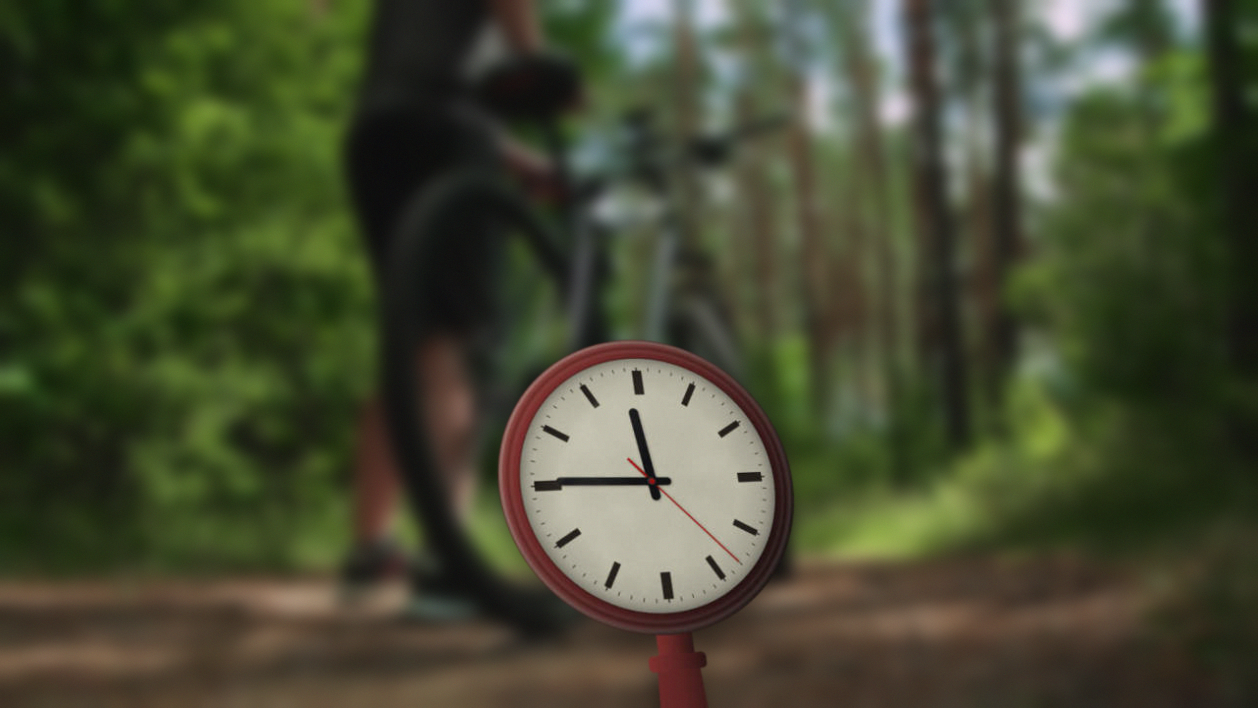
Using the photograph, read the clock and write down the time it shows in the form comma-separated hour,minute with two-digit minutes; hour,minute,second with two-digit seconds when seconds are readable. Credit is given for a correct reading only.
11,45,23
